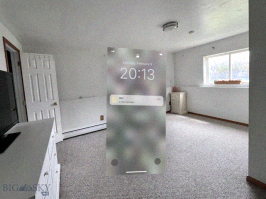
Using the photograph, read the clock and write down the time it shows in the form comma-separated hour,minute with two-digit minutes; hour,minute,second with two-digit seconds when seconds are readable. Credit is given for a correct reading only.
20,13
